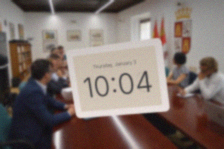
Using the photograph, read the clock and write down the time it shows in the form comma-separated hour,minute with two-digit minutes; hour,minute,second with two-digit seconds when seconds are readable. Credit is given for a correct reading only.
10,04
